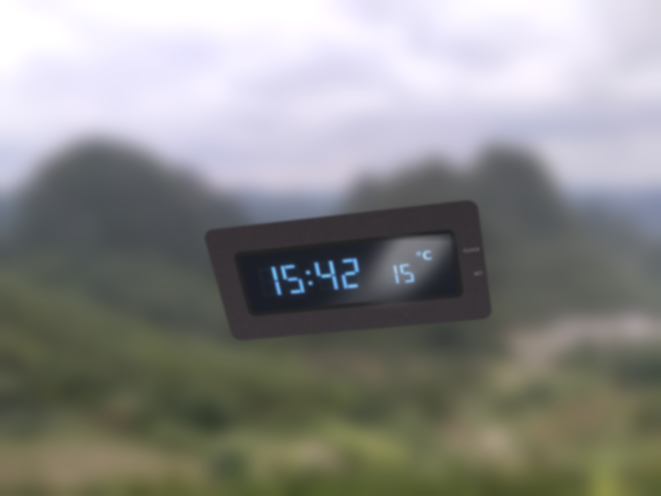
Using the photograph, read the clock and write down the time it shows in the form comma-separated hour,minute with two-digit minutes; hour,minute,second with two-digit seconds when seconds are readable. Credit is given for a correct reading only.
15,42
